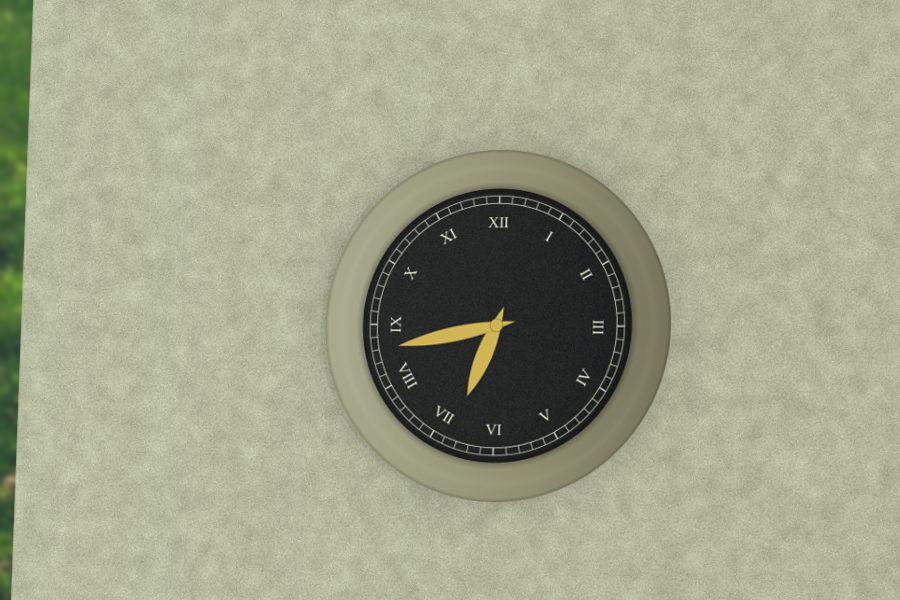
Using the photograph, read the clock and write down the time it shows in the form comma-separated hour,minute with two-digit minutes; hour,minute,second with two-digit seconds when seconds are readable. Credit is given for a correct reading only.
6,43
